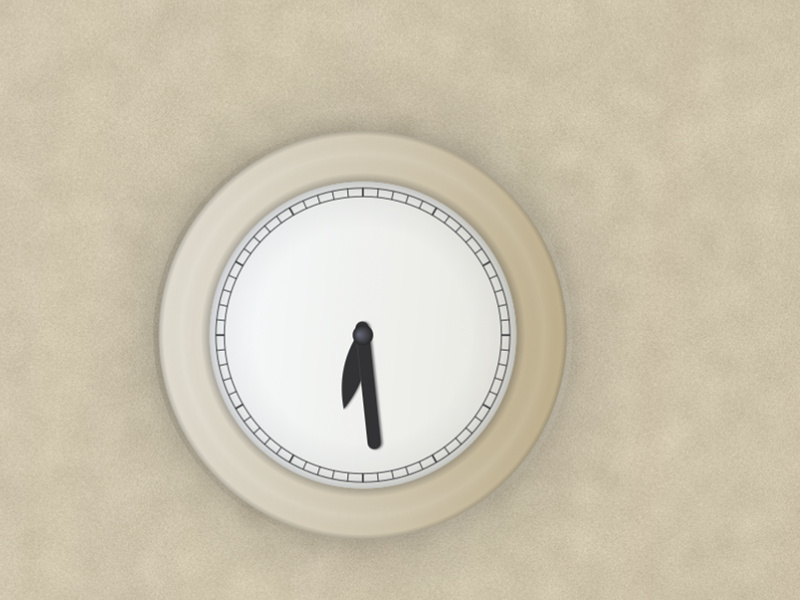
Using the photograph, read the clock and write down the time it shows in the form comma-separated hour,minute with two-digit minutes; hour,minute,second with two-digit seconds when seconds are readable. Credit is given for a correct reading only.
6,29
